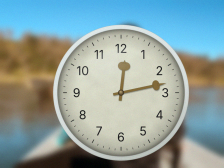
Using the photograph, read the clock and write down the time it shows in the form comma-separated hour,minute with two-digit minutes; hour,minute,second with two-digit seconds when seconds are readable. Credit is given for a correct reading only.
12,13
